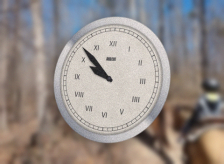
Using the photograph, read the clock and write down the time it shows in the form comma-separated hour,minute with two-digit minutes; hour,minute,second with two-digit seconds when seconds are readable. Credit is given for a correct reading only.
9,52
